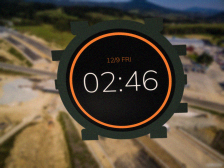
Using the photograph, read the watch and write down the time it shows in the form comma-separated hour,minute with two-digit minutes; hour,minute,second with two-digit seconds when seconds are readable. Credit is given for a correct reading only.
2,46
